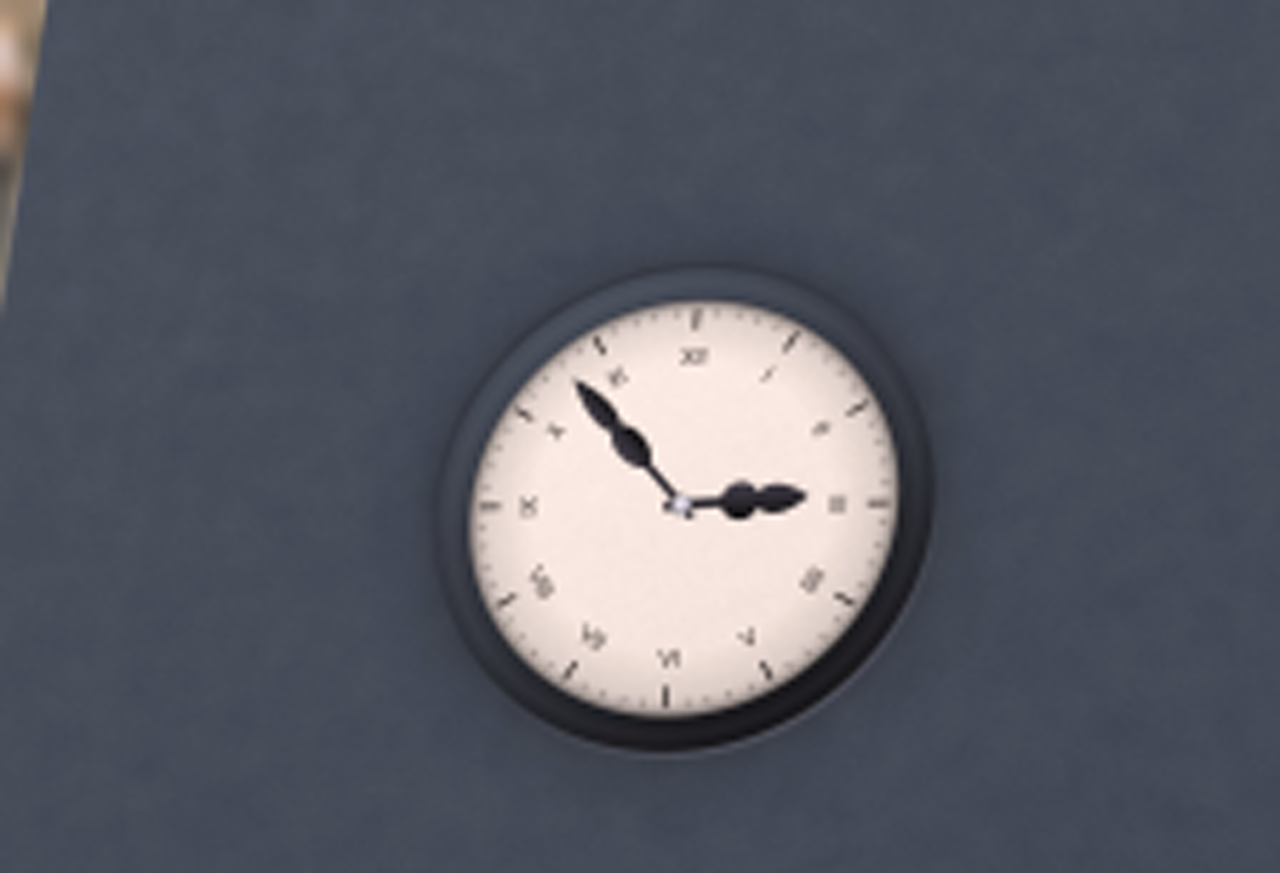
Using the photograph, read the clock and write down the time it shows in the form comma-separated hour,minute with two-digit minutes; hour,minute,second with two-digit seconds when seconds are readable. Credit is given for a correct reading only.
2,53
